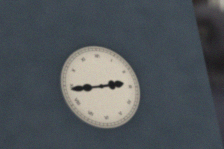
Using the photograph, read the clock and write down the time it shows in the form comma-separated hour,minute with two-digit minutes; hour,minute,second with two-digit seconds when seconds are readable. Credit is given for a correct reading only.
2,44
